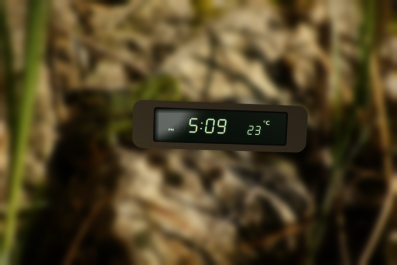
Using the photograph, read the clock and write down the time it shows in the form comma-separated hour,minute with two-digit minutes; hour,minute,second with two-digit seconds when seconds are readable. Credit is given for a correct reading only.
5,09
